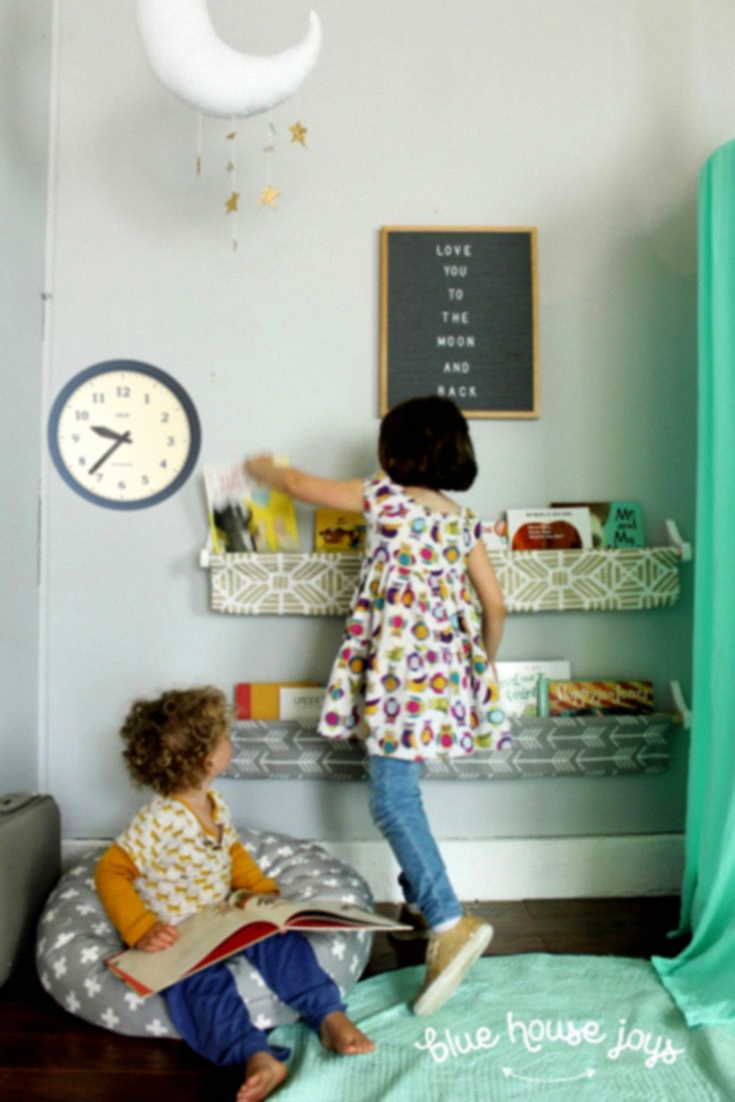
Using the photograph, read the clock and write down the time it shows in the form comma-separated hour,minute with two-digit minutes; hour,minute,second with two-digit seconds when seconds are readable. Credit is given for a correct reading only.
9,37
